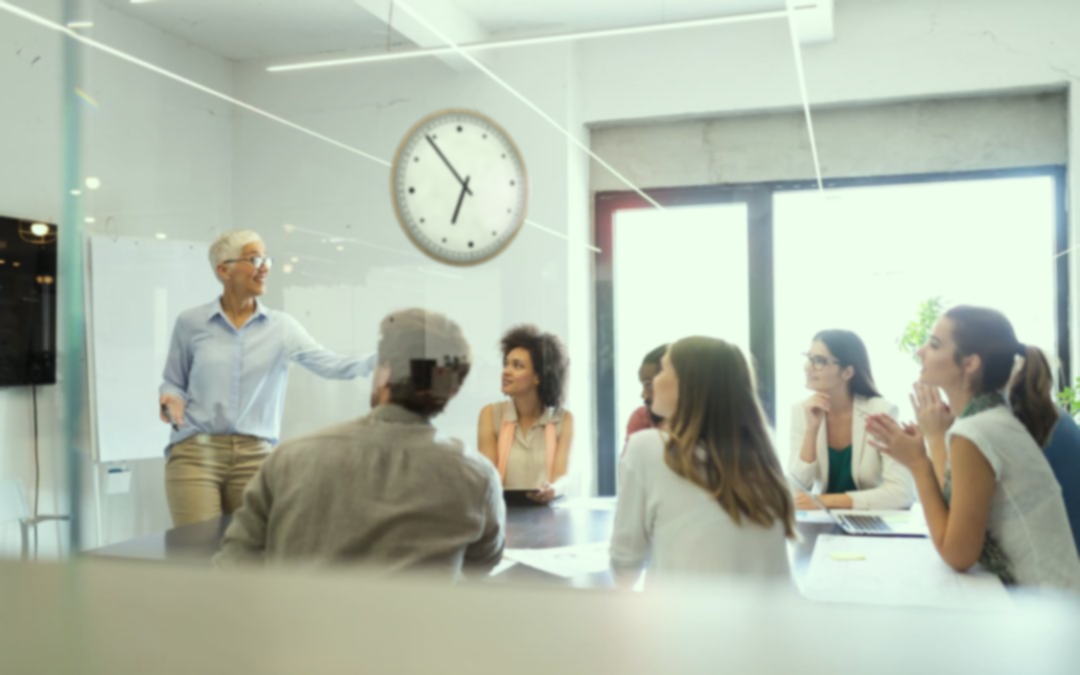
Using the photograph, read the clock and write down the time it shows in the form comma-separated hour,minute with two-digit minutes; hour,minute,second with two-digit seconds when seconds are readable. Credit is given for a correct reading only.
6,54
